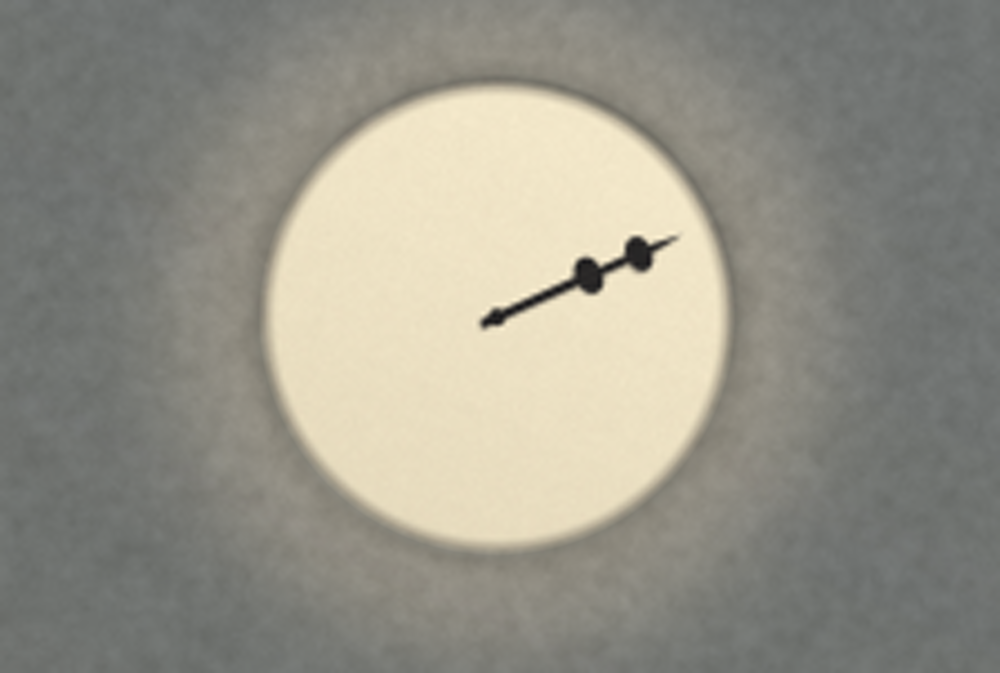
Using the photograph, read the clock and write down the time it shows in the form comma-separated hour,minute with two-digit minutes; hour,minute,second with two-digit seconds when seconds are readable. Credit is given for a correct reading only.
2,11
